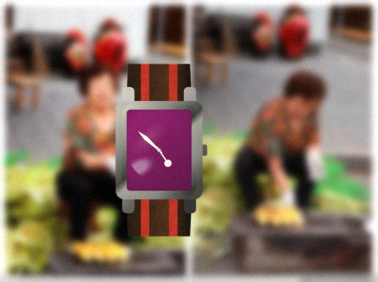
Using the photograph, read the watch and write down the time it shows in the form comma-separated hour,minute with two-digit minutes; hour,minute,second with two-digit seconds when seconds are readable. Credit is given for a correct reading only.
4,52
